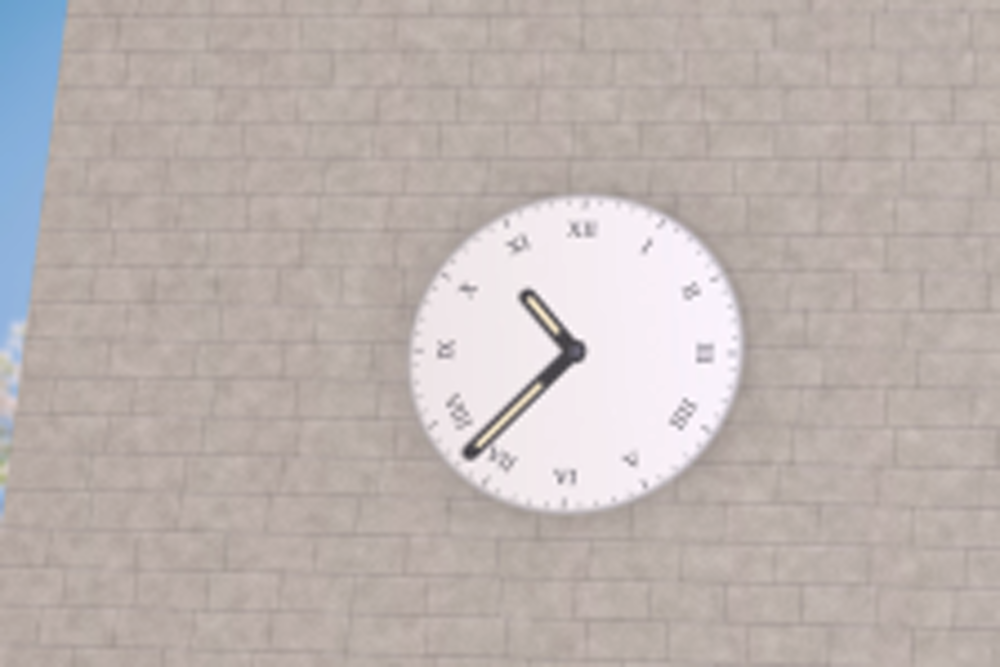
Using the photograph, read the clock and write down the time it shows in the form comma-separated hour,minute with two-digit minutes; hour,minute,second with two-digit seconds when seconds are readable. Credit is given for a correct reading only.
10,37
